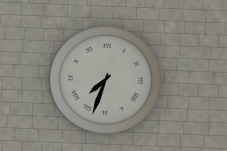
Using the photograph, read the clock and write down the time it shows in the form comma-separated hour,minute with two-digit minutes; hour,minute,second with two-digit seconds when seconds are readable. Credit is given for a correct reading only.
7,33
